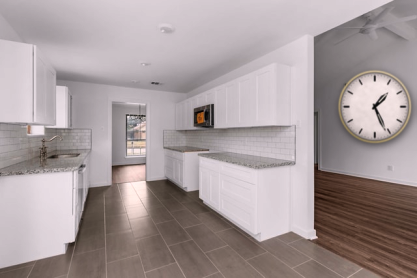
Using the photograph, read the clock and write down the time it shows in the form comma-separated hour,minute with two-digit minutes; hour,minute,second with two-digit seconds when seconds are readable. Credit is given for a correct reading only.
1,26
